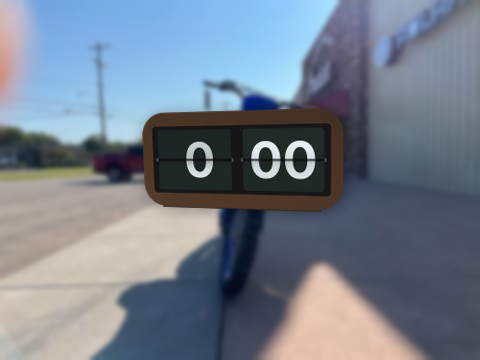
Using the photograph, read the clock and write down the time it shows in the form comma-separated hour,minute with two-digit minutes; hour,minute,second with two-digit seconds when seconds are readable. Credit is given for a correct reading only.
0,00
